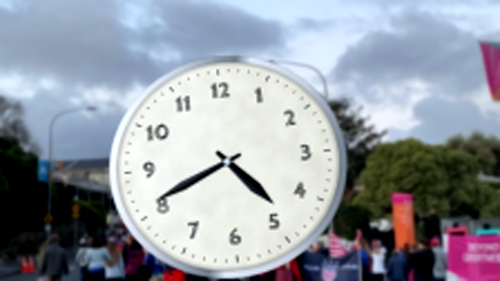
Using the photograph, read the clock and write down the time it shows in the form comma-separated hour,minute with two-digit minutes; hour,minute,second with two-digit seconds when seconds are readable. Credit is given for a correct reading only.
4,41
